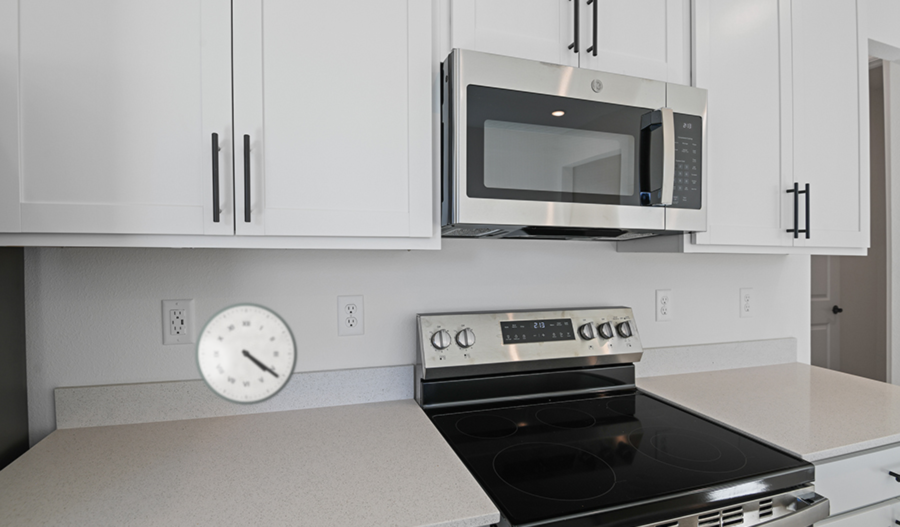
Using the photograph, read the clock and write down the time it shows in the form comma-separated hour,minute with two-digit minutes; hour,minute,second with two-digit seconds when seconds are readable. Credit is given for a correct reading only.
4,21
